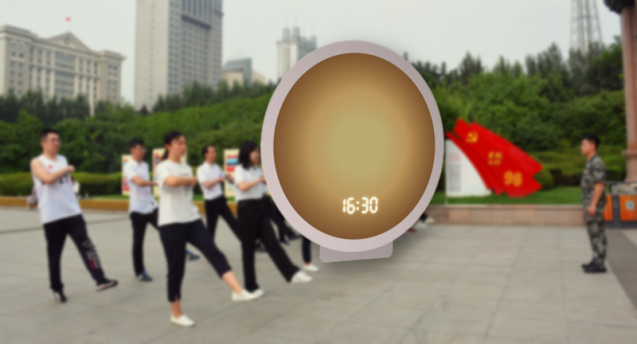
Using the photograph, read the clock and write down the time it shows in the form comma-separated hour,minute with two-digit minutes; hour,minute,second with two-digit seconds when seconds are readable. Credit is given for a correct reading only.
16,30
